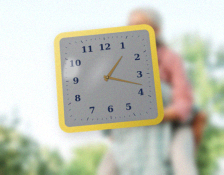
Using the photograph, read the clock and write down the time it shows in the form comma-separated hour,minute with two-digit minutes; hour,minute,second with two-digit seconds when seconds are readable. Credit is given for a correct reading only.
1,18
